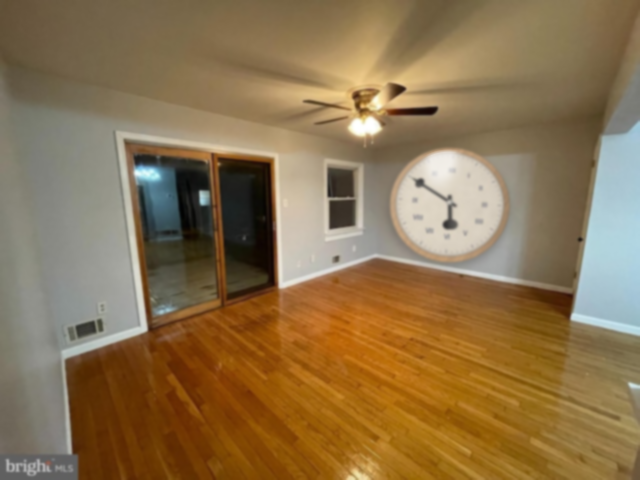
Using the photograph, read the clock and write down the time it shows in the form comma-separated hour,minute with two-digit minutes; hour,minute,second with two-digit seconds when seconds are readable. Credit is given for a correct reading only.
5,50
